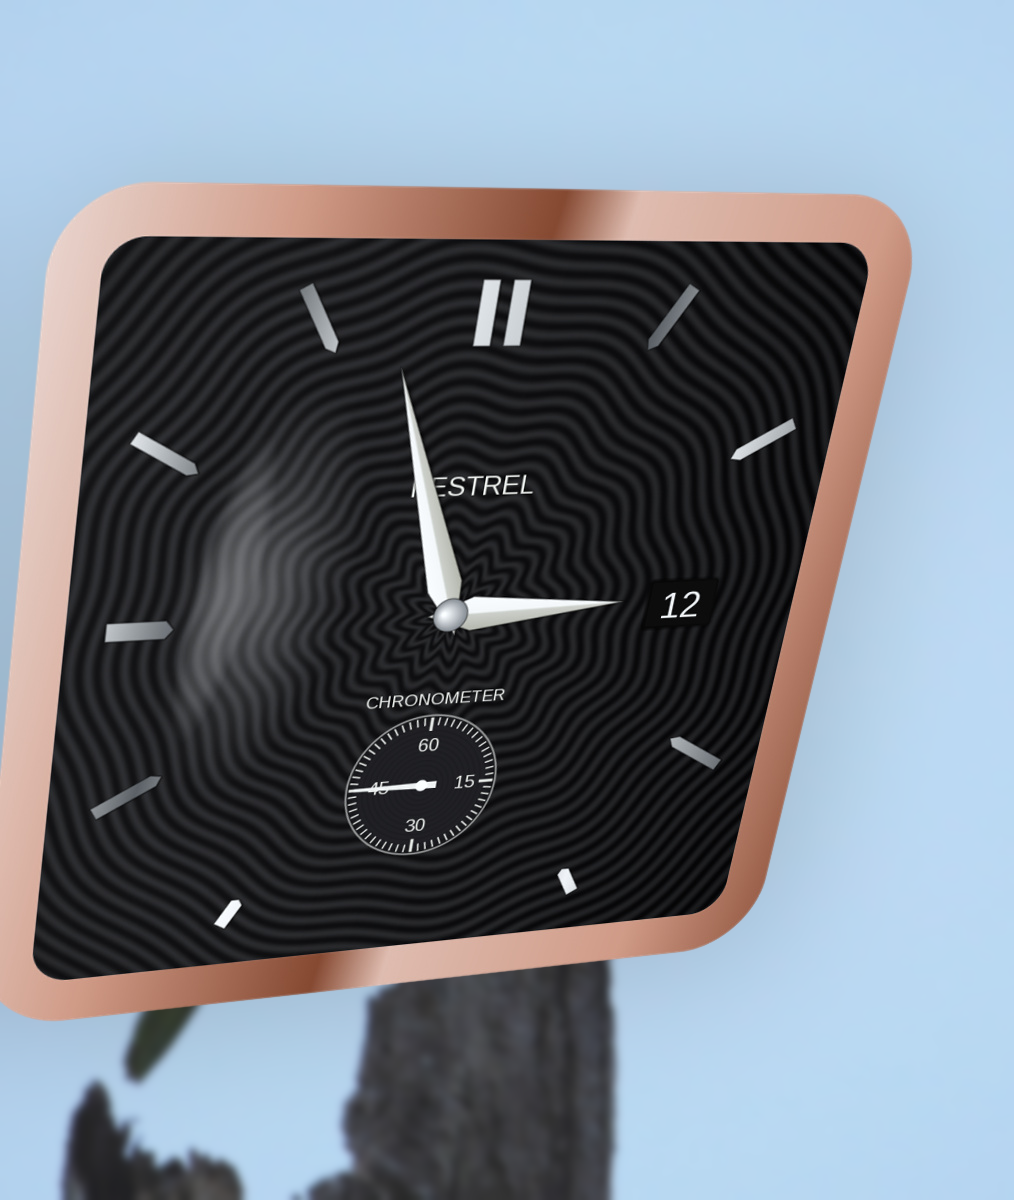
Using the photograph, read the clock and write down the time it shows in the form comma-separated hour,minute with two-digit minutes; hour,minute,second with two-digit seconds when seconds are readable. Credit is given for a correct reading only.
2,56,45
